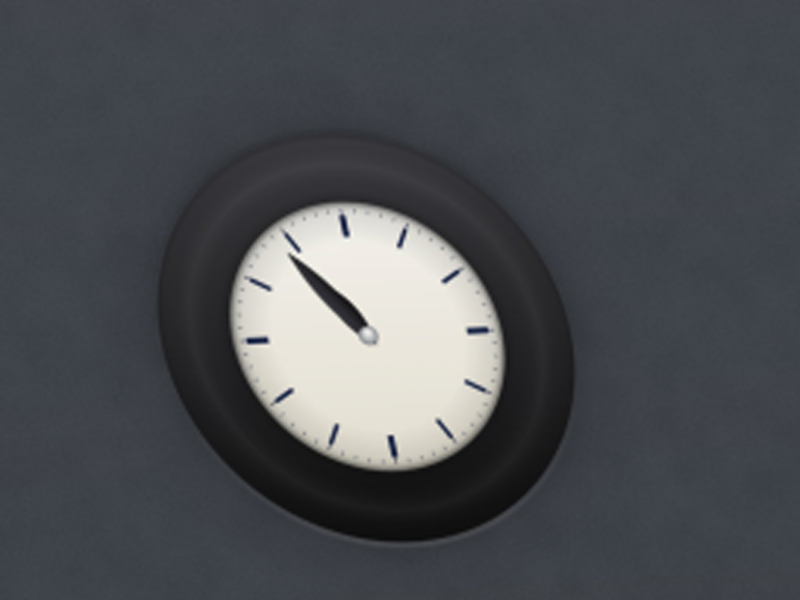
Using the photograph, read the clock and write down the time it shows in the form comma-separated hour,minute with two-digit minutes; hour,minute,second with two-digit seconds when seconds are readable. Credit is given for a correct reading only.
10,54
